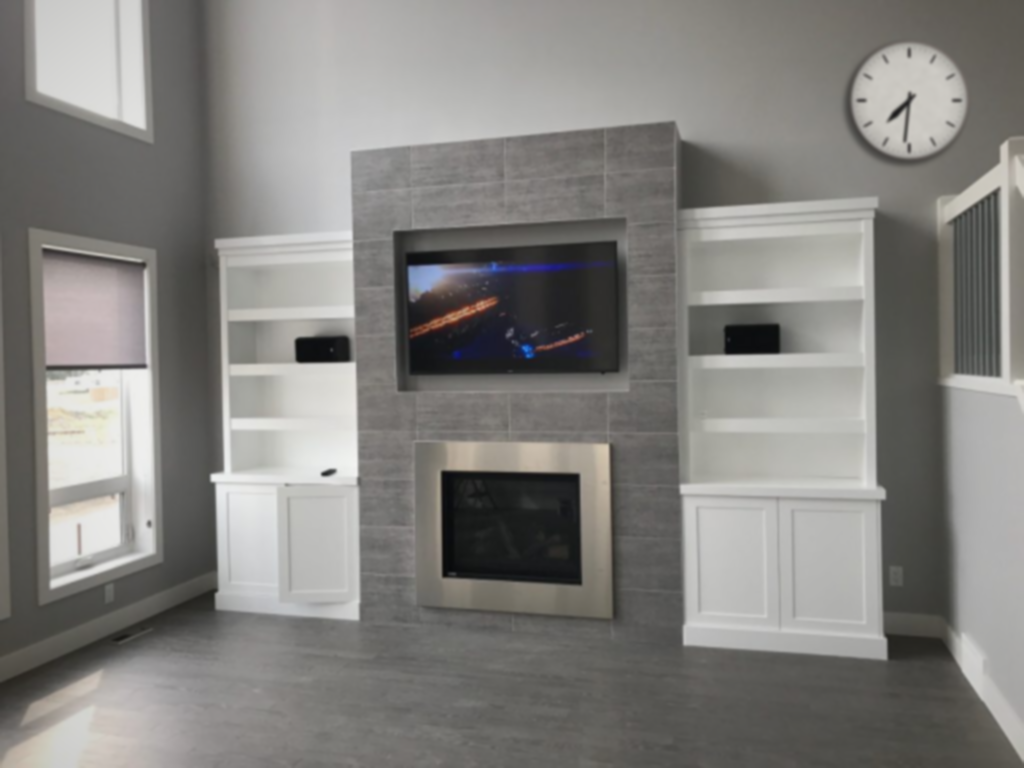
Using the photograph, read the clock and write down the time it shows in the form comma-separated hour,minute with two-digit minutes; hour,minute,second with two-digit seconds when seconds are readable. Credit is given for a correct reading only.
7,31
